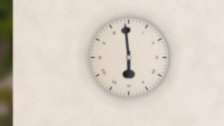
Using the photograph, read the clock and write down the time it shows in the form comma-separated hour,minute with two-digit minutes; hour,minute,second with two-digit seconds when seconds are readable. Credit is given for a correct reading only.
5,59
